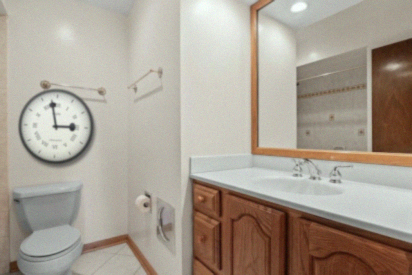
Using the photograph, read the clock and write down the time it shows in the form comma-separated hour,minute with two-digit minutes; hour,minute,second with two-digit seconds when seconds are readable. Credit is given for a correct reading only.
2,58
